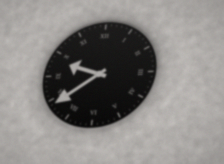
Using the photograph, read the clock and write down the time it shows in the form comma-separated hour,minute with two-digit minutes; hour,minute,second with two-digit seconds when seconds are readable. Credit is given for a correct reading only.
9,39
